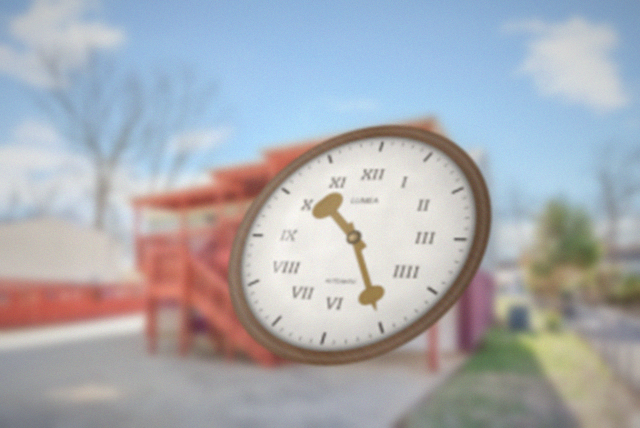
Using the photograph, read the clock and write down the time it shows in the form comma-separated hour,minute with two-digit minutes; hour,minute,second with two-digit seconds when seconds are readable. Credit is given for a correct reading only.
10,25
